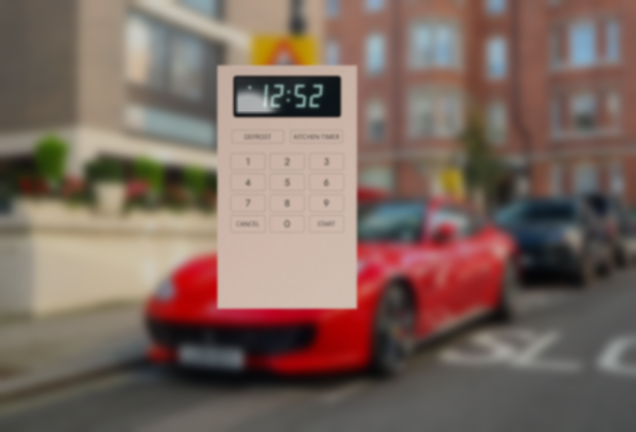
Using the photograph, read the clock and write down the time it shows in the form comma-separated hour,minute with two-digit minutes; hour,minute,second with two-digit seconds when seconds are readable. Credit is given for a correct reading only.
12,52
